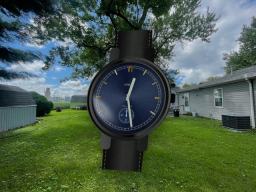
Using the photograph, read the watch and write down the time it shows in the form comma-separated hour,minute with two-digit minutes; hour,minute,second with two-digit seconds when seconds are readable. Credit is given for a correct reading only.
12,28
